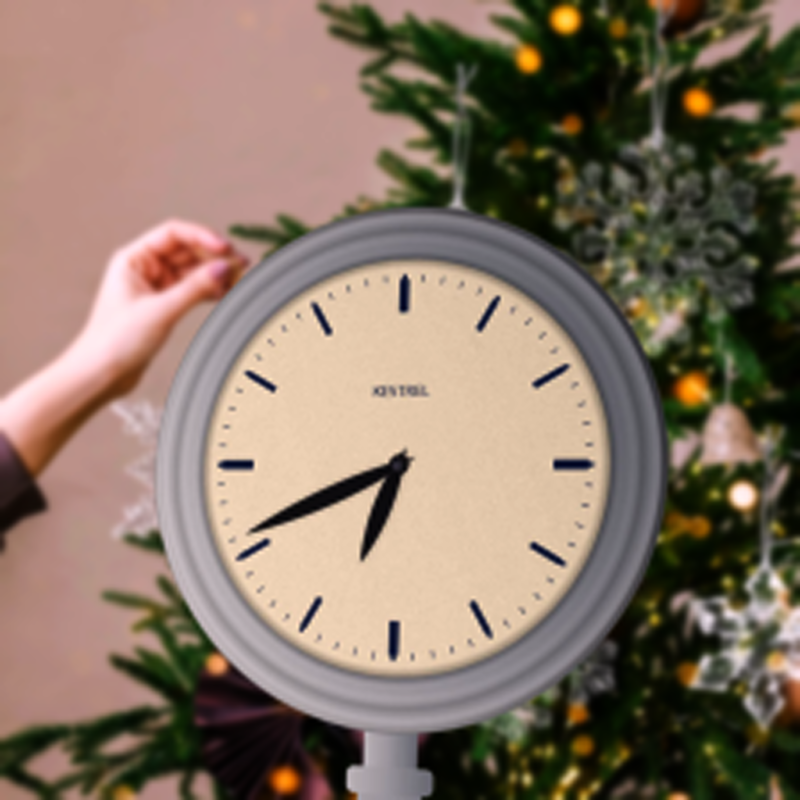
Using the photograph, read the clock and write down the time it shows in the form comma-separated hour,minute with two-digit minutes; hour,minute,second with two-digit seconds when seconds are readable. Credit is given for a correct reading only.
6,41
